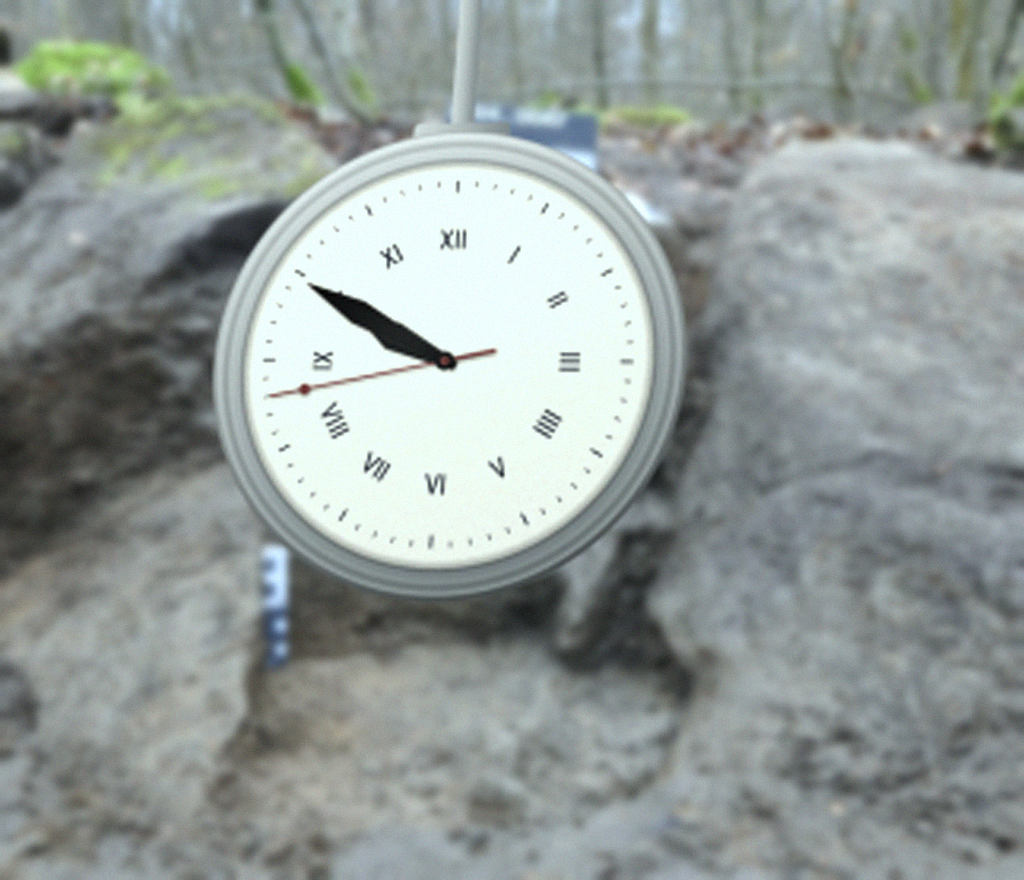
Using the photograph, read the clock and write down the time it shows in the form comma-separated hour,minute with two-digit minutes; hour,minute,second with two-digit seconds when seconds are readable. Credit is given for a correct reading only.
9,49,43
